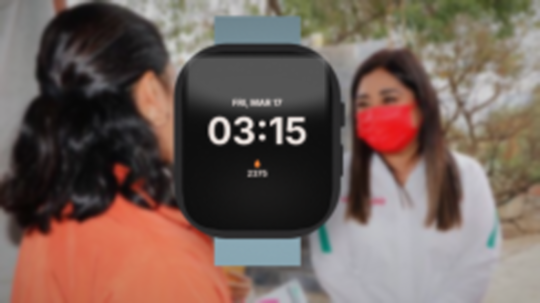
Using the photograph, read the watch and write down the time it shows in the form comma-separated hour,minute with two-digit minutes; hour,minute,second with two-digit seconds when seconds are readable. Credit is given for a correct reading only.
3,15
